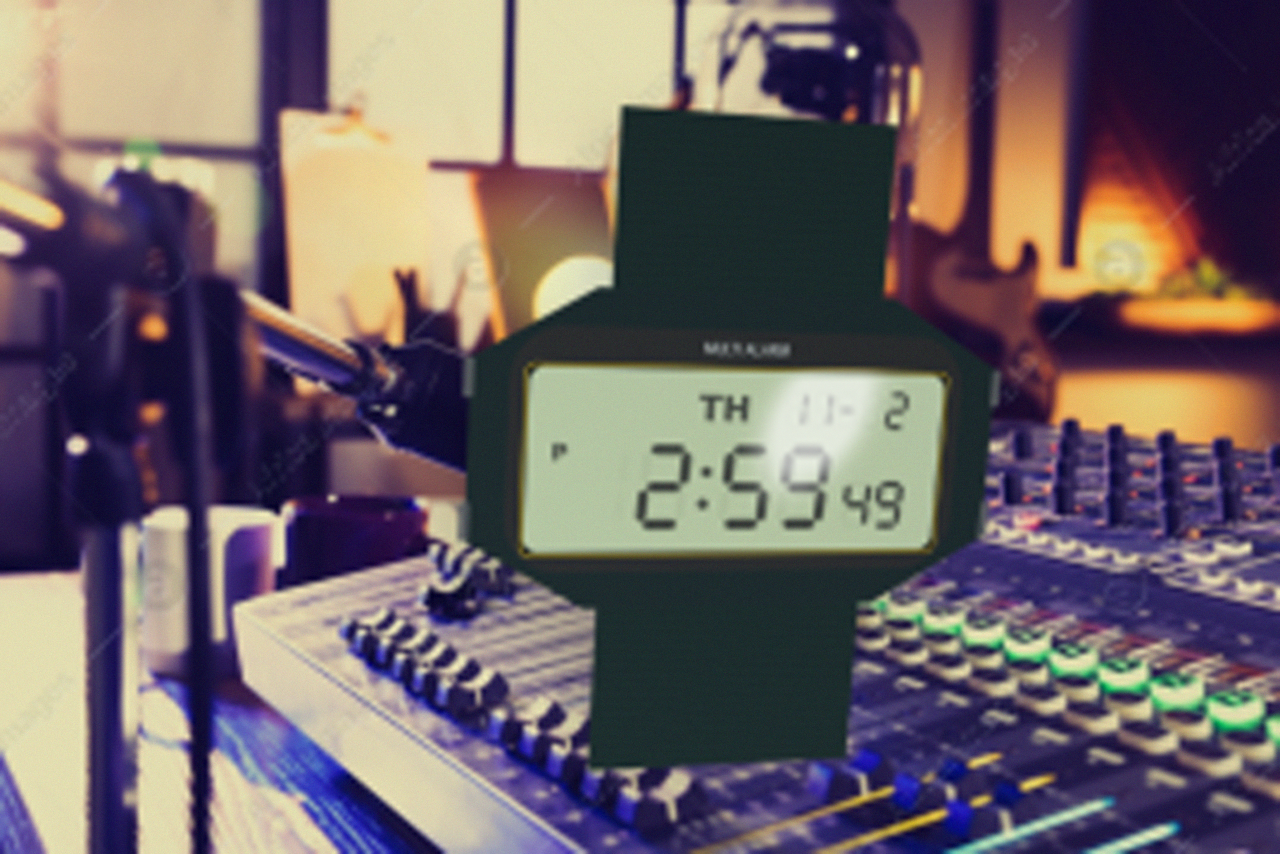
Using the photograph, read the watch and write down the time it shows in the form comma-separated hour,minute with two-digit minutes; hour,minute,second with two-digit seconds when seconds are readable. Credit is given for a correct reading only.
2,59,49
